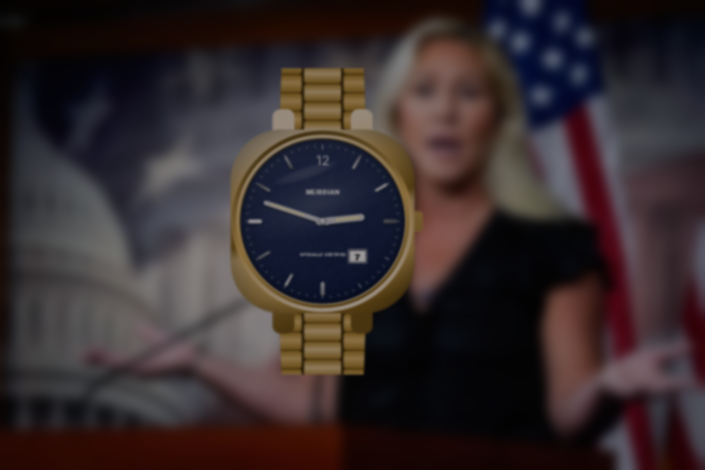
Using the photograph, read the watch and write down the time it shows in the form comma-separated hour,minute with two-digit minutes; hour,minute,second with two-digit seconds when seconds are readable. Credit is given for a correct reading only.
2,48
